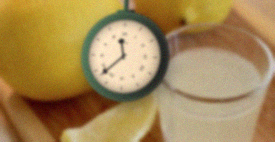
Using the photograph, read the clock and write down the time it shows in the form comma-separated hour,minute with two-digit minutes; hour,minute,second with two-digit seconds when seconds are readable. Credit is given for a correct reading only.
11,38
